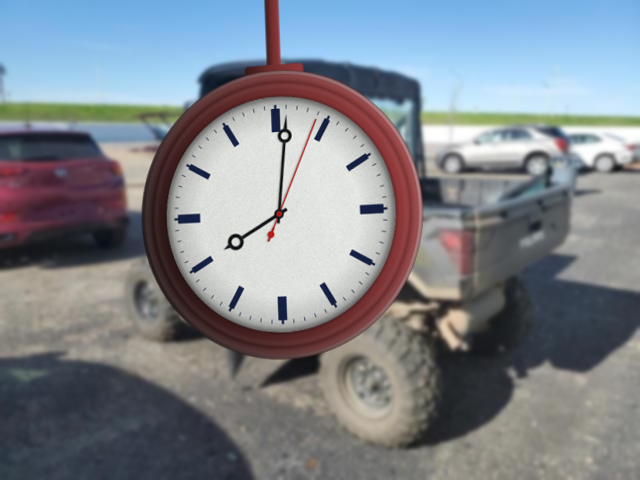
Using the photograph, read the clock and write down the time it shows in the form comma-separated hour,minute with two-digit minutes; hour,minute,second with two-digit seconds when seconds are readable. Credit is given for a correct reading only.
8,01,04
